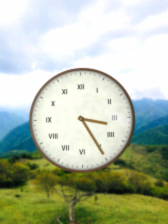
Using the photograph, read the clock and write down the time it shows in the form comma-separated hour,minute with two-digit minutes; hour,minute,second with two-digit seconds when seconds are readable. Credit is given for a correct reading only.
3,25
